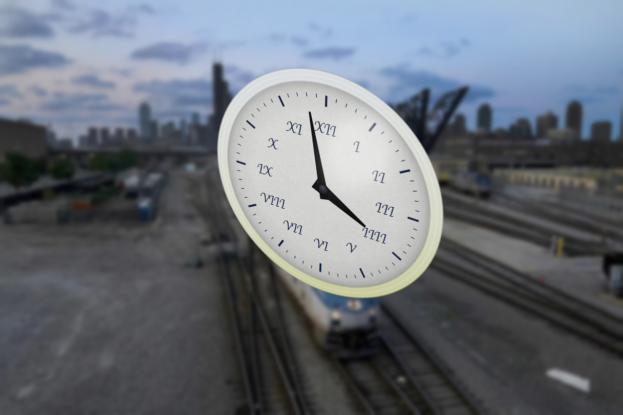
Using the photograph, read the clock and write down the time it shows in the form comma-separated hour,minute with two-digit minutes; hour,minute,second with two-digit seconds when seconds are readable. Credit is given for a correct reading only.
3,58
